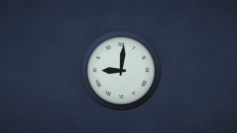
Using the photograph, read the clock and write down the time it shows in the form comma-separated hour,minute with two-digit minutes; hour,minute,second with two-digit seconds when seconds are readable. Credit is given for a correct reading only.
9,01
